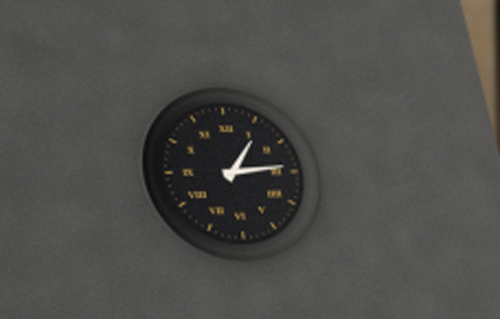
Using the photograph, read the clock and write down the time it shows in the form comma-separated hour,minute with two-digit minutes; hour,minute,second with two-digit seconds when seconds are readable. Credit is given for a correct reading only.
1,14
